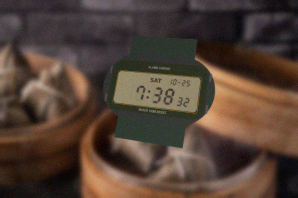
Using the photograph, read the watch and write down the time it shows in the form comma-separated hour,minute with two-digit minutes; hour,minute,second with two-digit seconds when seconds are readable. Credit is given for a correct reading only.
7,38,32
